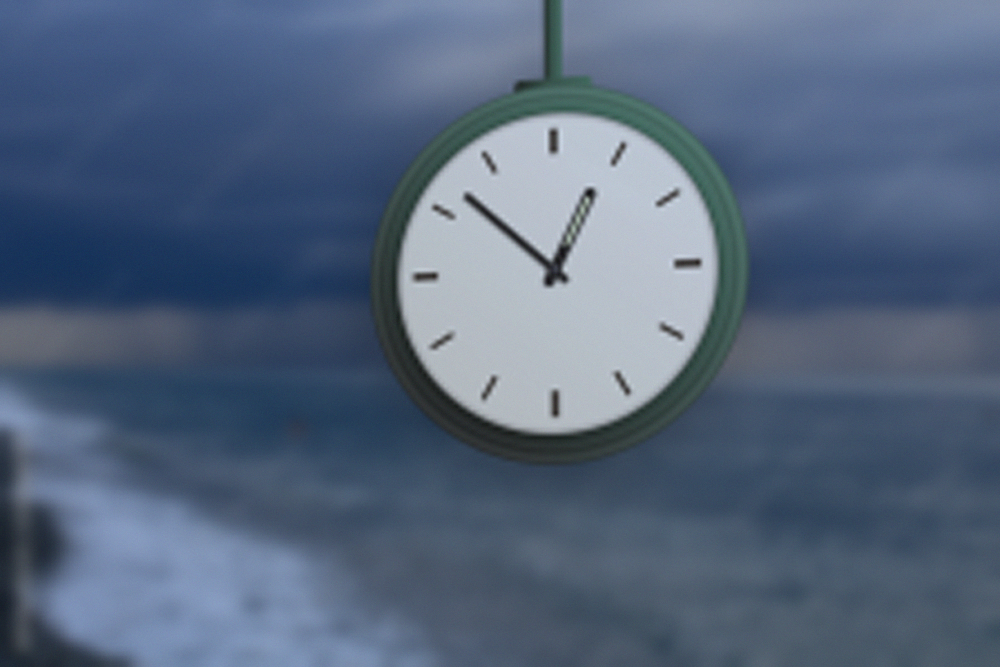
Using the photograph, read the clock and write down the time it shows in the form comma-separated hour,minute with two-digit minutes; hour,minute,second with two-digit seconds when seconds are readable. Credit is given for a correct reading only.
12,52
